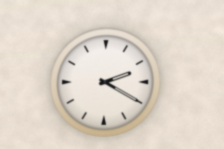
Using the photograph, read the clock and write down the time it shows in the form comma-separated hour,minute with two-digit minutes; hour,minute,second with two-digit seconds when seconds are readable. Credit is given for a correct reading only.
2,20
